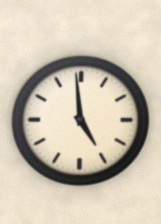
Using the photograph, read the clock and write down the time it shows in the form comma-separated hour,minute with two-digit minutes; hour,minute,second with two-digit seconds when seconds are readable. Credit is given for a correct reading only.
4,59
